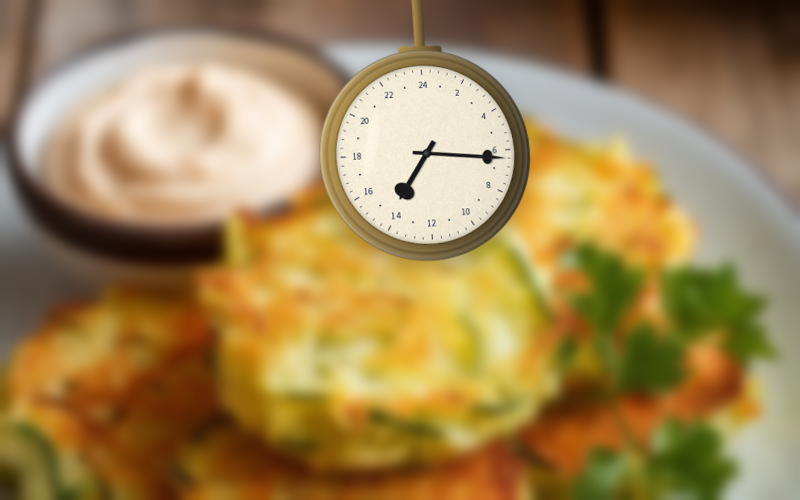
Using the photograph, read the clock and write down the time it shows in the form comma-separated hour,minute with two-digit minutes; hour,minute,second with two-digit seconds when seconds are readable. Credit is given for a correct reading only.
14,16
